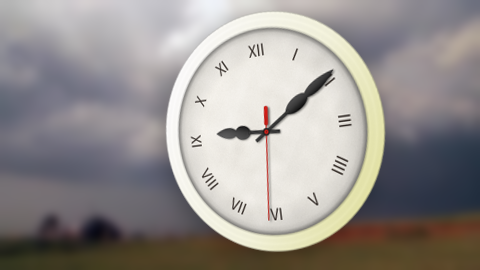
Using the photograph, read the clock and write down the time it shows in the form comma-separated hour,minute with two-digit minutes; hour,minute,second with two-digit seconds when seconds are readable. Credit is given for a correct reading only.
9,09,31
